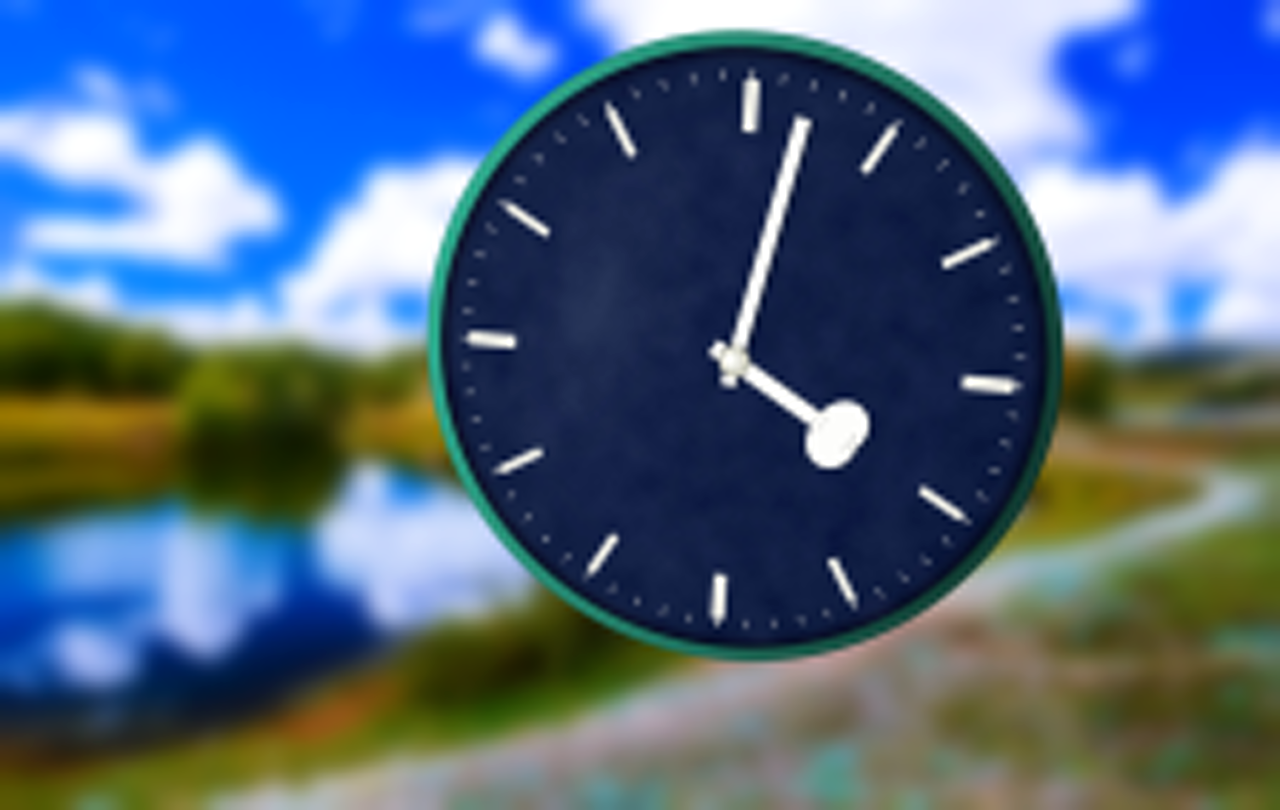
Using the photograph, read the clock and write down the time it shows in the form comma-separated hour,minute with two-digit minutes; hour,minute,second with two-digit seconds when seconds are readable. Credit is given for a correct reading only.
4,02
